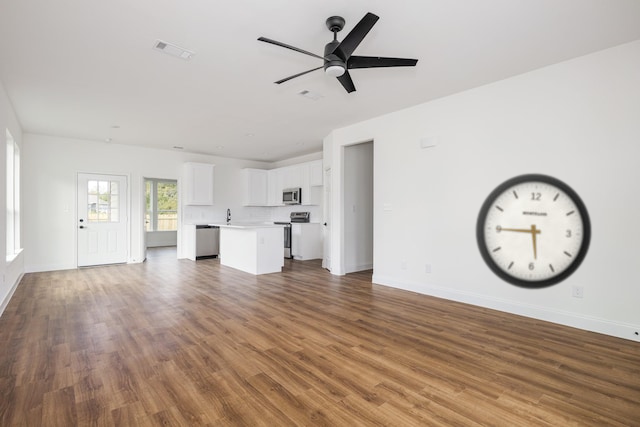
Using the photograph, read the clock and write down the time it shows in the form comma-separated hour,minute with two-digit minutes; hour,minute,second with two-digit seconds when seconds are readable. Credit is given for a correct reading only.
5,45
